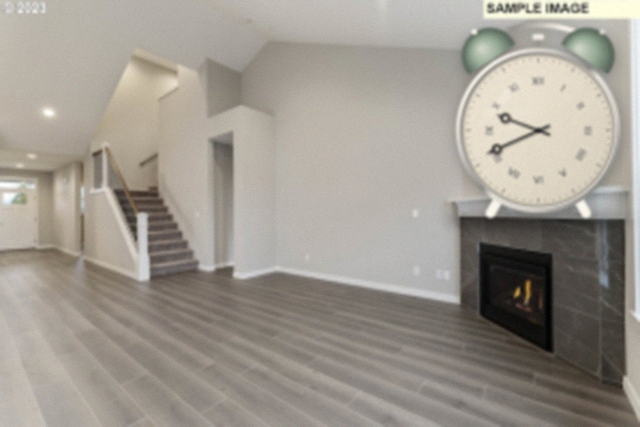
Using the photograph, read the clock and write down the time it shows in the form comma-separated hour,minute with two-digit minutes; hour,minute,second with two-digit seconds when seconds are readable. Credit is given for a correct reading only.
9,41
